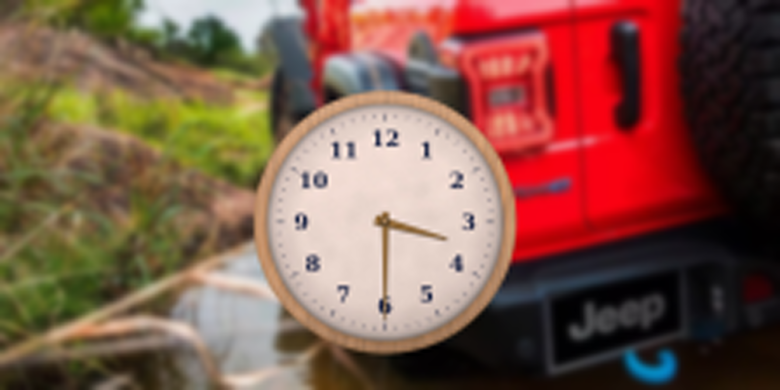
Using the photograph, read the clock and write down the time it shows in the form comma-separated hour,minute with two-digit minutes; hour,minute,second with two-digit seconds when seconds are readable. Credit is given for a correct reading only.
3,30
